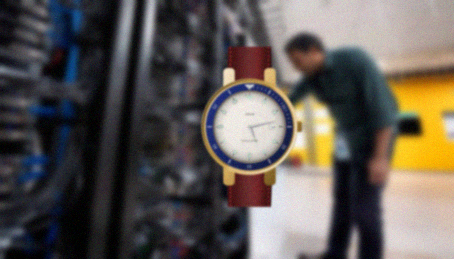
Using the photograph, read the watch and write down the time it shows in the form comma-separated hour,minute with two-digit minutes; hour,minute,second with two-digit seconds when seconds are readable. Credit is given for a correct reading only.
5,13
